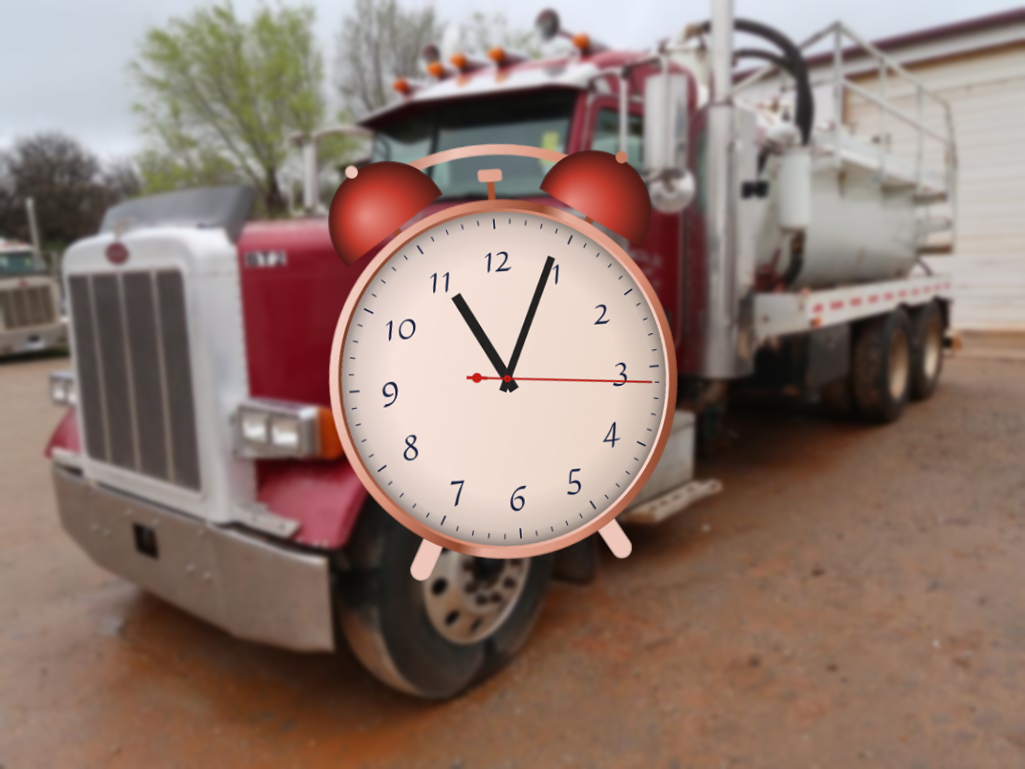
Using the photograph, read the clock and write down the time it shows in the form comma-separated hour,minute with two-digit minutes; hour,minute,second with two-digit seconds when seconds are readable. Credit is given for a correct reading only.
11,04,16
